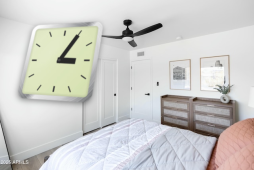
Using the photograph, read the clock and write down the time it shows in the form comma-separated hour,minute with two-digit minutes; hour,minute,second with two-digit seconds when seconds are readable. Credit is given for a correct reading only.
3,05
